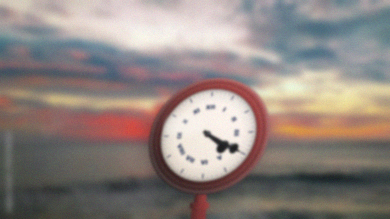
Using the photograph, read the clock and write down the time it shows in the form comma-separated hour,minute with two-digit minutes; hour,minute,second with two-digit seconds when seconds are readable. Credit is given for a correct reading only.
4,20
